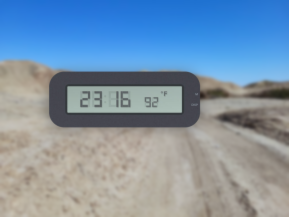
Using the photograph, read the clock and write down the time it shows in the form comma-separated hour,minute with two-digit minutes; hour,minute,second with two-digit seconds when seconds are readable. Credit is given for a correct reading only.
23,16
